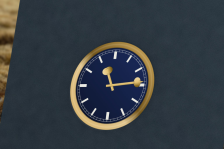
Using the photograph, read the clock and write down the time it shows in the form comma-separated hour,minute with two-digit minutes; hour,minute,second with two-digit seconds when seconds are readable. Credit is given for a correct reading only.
11,14
